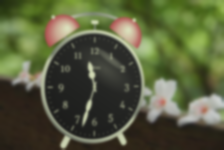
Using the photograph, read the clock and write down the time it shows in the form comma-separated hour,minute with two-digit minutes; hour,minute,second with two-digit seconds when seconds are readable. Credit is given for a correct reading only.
11,33
